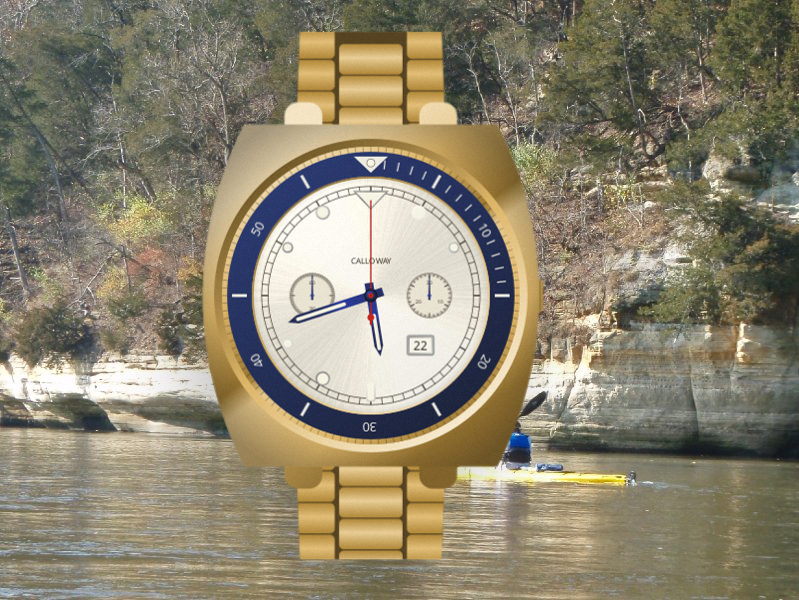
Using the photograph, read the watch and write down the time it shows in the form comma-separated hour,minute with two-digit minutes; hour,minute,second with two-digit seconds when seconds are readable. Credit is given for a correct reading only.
5,42
